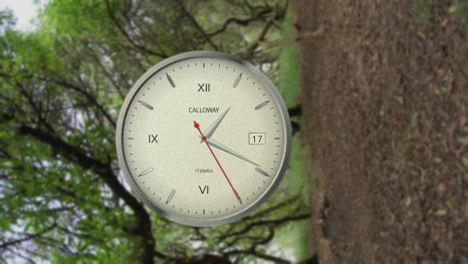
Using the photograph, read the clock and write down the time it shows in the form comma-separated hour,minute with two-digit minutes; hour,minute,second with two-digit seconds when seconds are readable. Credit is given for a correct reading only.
1,19,25
